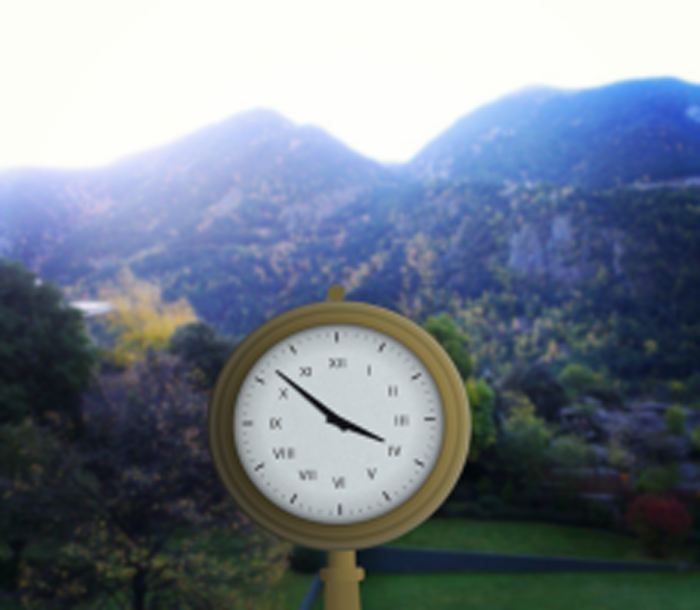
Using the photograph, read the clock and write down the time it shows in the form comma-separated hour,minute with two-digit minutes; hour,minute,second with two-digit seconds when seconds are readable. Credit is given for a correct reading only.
3,52
